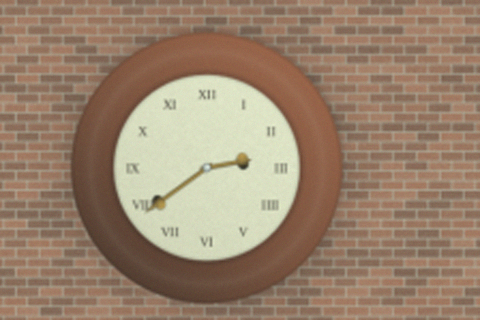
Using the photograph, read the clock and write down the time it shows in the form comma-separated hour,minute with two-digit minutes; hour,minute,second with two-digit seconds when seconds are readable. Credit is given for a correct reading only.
2,39
